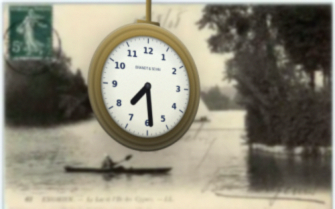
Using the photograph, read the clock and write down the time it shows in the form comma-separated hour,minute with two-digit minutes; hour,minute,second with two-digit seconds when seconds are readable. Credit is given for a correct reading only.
7,29
